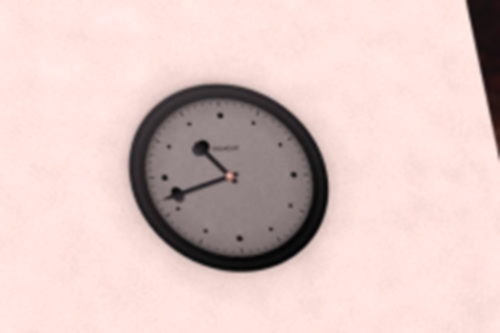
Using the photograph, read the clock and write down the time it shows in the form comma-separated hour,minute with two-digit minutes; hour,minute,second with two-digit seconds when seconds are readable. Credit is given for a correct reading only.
10,42
